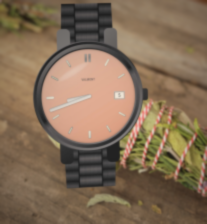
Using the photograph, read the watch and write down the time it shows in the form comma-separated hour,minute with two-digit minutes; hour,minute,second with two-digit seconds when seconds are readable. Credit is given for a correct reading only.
8,42
